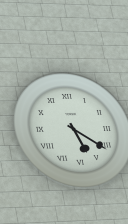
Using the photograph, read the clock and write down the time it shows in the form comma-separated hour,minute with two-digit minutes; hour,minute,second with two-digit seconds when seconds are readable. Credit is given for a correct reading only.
5,21
